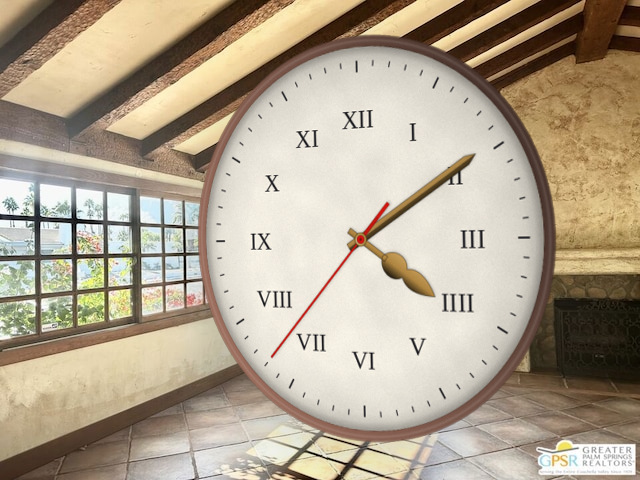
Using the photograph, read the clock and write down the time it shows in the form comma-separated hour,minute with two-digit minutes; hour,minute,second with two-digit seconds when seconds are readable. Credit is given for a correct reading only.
4,09,37
